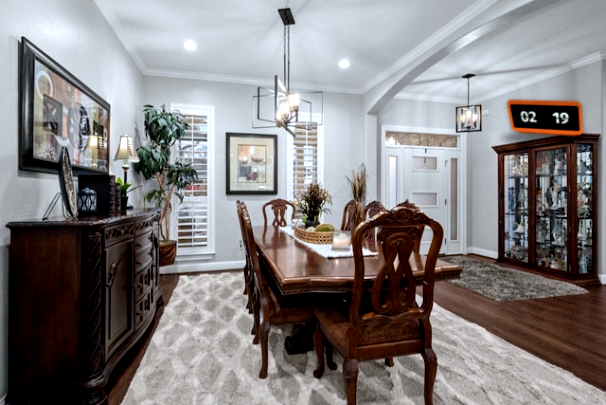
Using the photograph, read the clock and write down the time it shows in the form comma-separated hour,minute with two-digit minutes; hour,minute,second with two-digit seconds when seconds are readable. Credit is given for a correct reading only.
2,19
